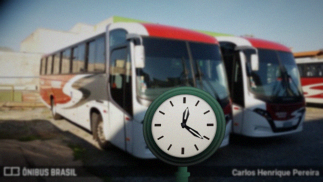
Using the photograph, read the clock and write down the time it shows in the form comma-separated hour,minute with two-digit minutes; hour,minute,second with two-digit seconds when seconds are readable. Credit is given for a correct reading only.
12,21
